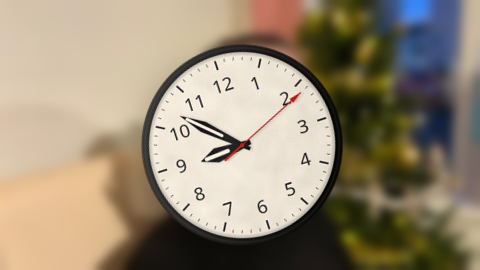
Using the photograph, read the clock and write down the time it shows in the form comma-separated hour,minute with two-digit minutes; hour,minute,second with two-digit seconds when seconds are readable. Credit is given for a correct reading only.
8,52,11
